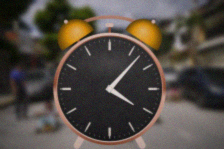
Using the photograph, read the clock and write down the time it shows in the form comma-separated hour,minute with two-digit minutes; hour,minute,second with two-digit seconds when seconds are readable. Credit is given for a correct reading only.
4,07
